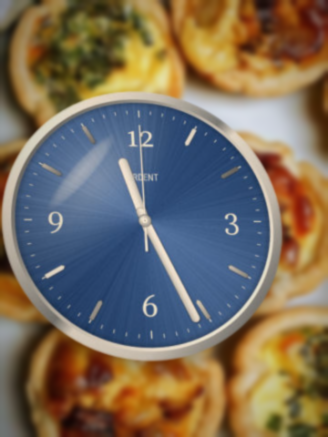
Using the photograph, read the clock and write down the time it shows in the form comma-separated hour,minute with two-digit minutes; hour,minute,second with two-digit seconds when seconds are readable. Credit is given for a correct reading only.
11,26,00
